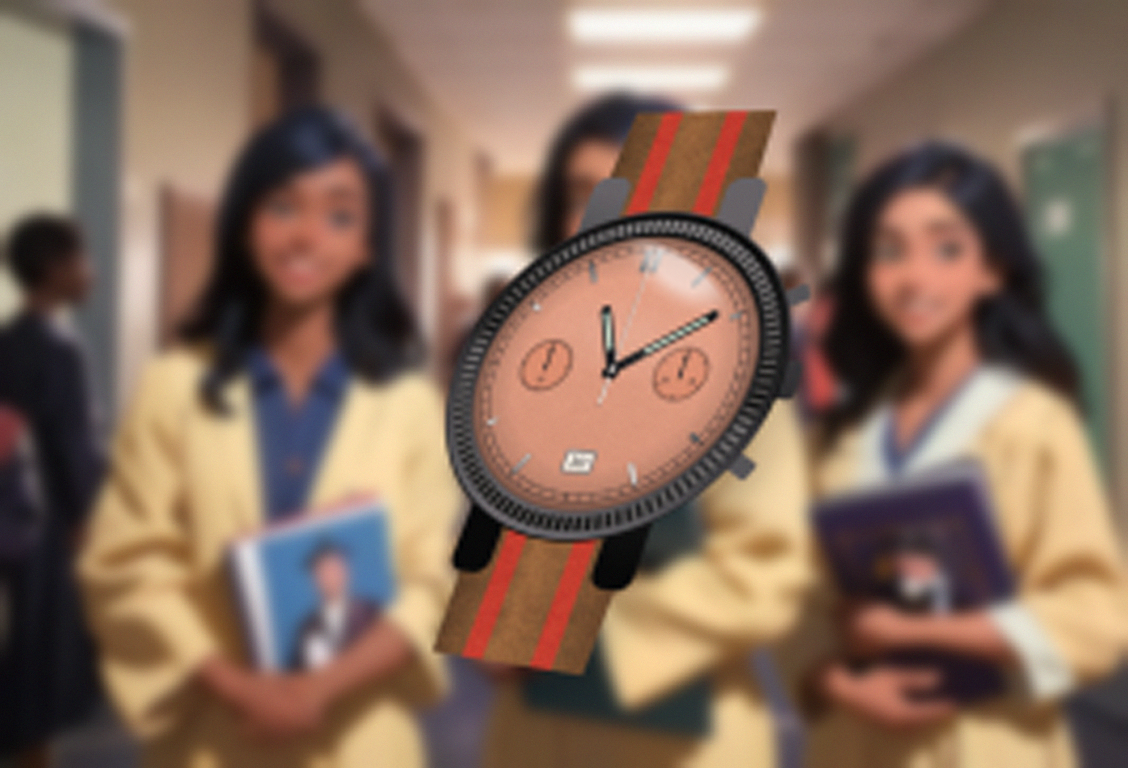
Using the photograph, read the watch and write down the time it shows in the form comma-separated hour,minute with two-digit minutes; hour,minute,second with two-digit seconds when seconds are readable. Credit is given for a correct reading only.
11,09
